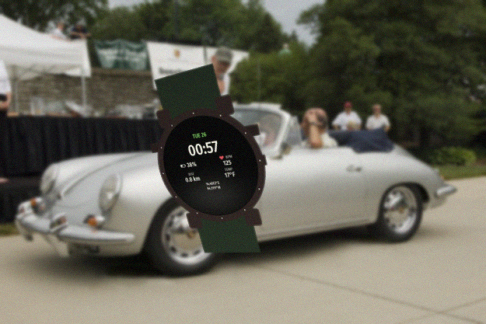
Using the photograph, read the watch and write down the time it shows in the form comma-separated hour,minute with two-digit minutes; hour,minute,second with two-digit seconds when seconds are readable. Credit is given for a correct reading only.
0,57
